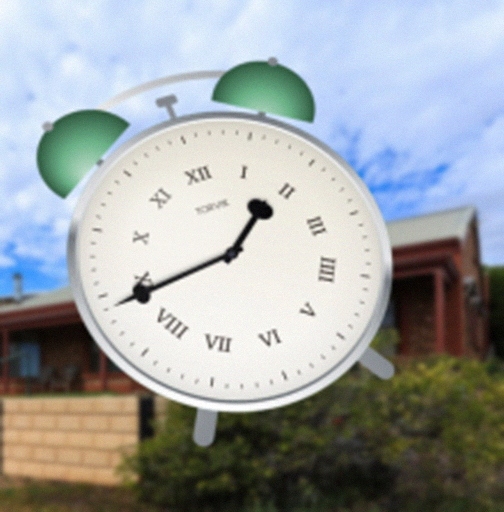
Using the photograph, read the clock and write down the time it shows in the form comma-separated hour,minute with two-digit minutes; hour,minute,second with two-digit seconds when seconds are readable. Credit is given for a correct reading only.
1,44
